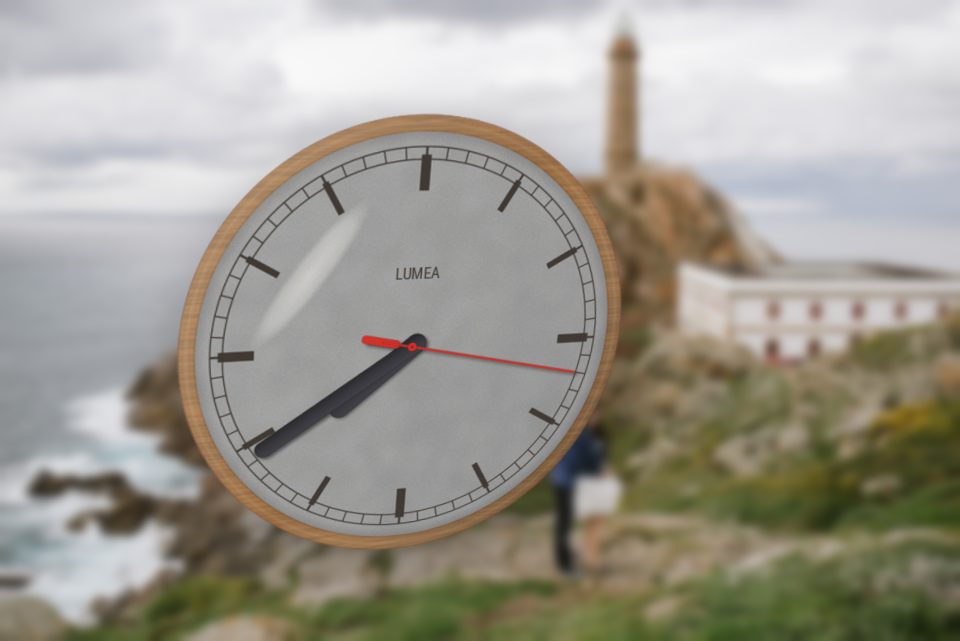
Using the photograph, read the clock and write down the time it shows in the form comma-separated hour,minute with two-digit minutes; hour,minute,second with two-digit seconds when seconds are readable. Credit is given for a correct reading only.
7,39,17
